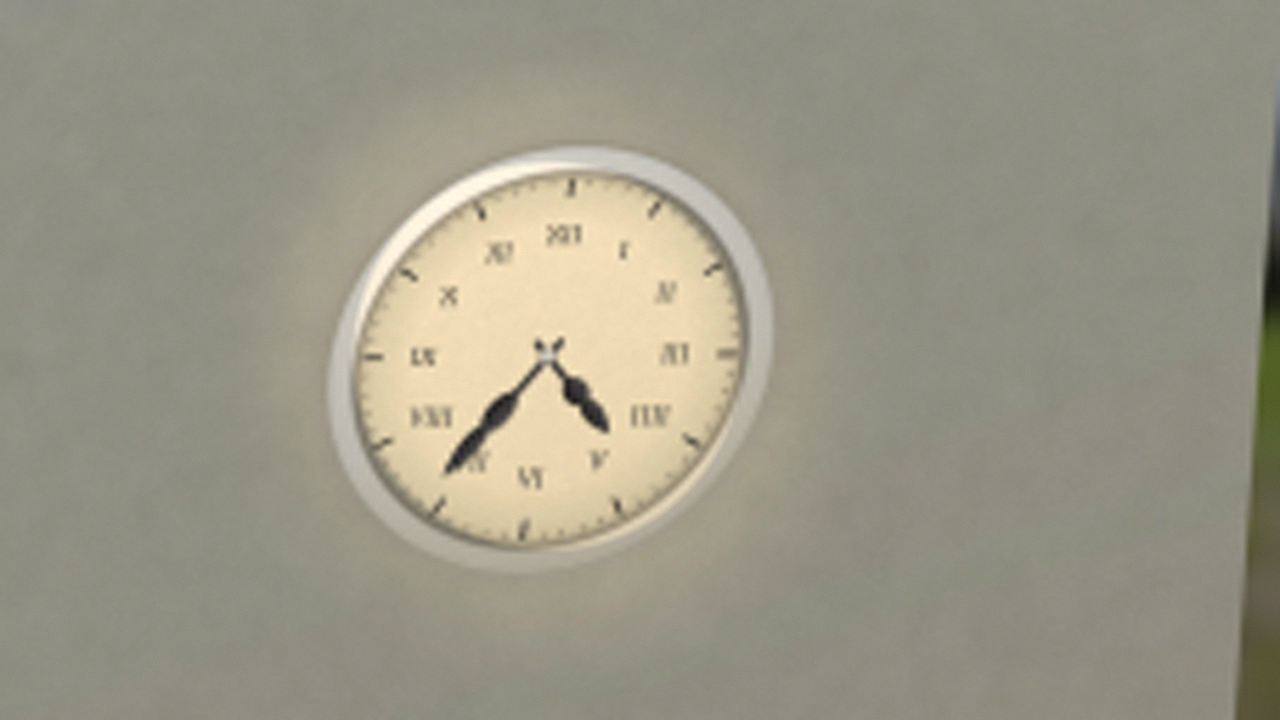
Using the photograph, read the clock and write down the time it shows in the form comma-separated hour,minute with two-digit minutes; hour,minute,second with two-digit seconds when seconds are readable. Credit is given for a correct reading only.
4,36
